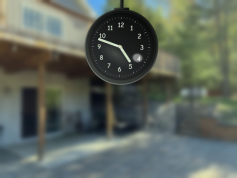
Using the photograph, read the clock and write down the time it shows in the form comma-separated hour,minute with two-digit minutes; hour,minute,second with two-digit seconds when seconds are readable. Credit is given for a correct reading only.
4,48
